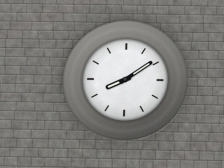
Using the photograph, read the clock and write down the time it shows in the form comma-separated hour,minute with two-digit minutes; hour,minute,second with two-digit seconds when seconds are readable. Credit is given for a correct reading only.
8,09
